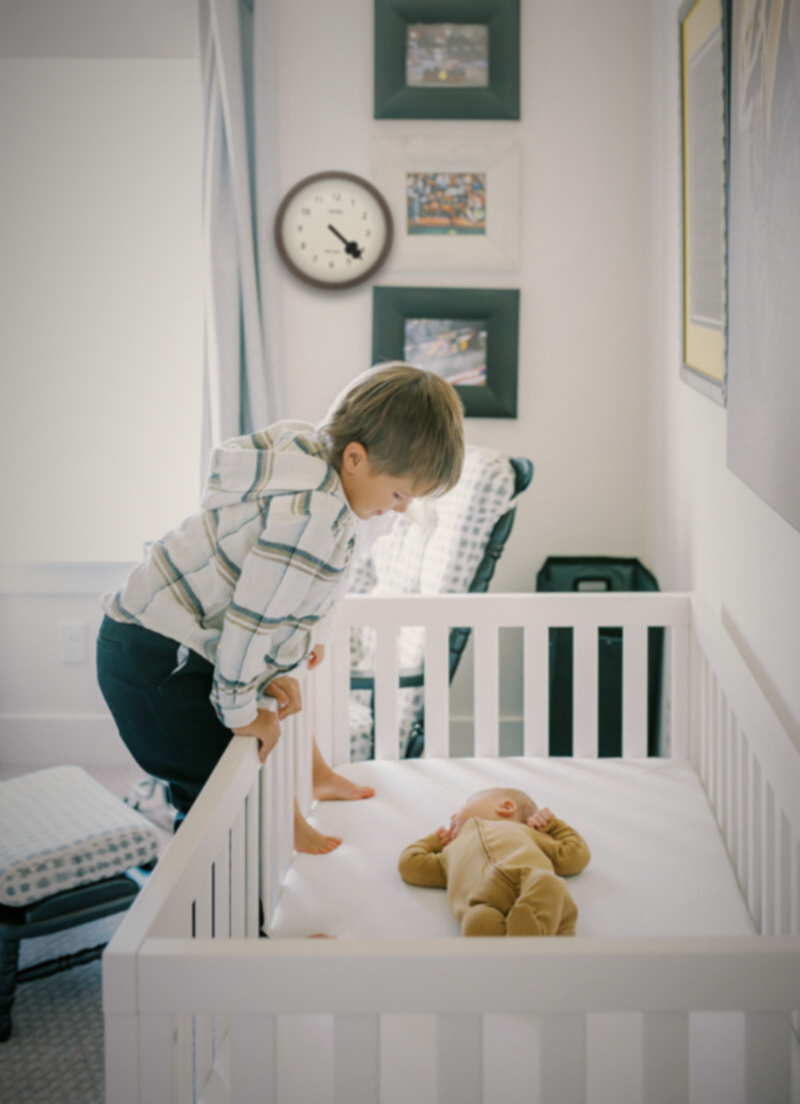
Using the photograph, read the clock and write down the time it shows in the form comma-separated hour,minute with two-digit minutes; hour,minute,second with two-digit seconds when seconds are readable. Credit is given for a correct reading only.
4,22
